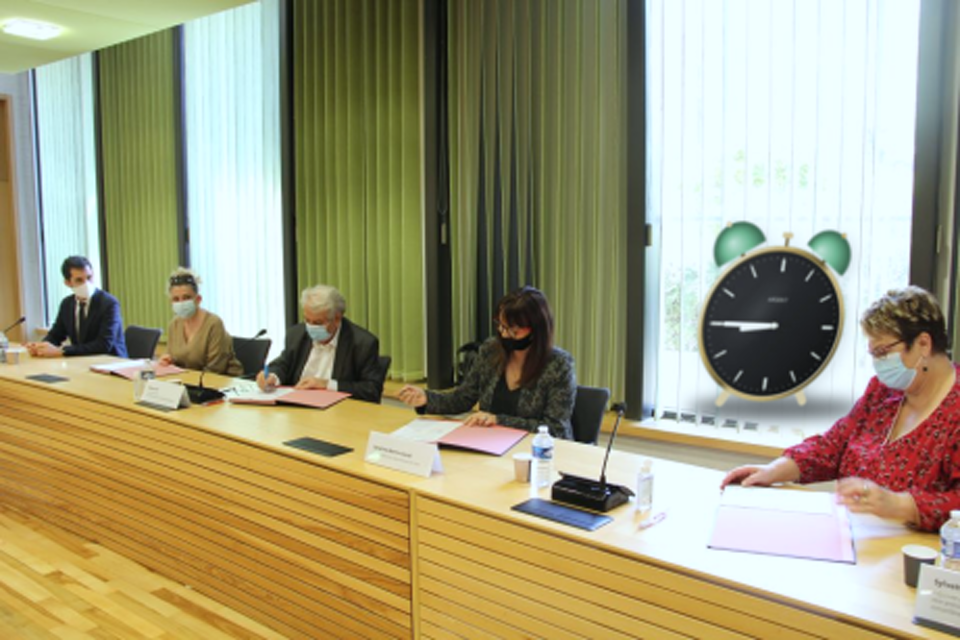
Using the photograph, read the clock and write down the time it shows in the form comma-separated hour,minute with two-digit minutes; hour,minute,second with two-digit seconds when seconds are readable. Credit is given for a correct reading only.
8,45
